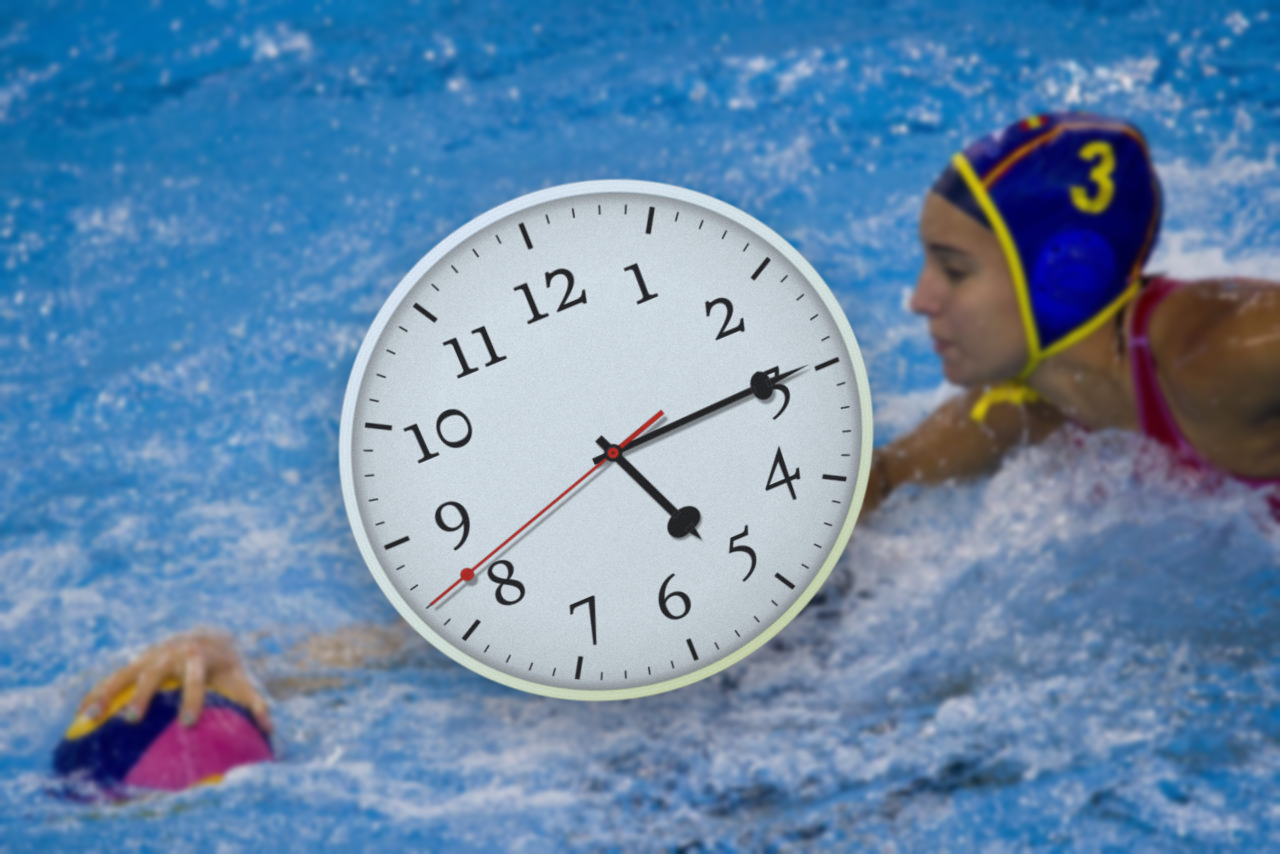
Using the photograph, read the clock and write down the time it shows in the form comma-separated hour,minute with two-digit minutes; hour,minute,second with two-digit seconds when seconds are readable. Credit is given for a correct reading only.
5,14,42
